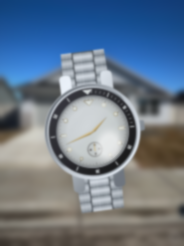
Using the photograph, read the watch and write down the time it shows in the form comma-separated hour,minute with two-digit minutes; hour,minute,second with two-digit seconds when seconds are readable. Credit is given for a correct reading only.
1,42
